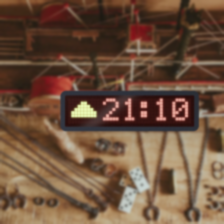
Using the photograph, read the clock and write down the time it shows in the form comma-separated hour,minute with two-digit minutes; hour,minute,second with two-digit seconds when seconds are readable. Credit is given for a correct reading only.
21,10
